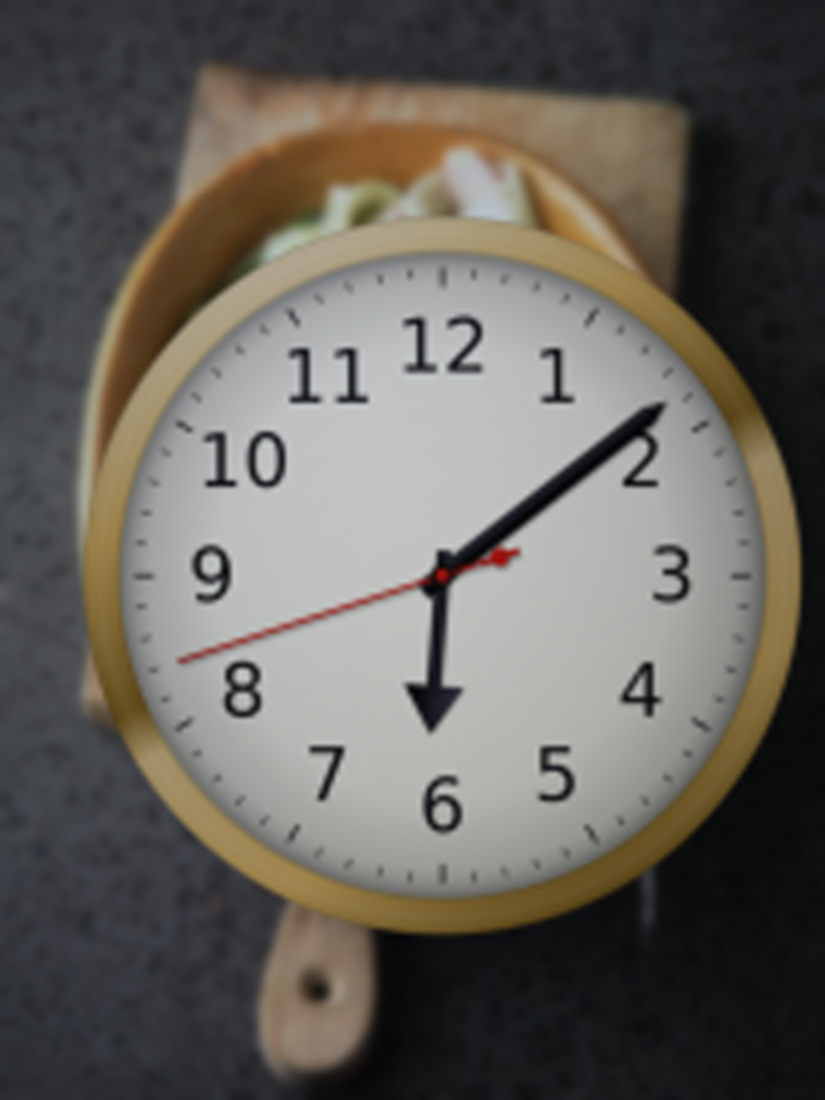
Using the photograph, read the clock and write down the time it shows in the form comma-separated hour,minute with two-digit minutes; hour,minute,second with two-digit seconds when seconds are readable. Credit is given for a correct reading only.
6,08,42
